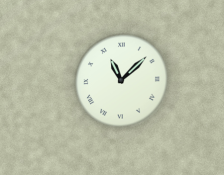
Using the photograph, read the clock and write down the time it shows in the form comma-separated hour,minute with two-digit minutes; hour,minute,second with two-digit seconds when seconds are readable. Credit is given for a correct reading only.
11,08
